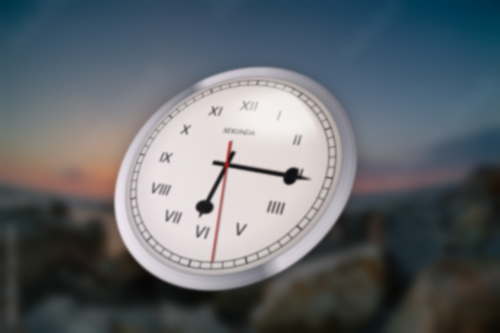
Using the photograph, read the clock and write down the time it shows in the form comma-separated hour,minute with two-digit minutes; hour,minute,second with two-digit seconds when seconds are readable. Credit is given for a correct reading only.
6,15,28
